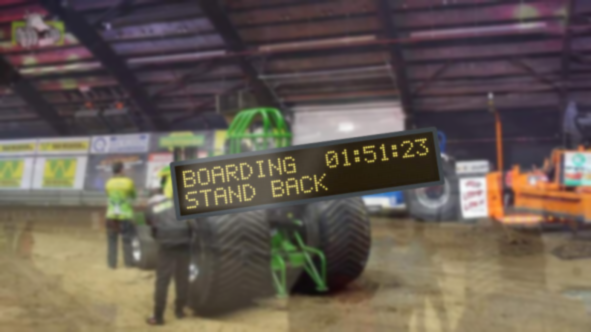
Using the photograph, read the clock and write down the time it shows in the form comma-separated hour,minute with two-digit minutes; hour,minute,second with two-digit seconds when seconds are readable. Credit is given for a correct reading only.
1,51,23
